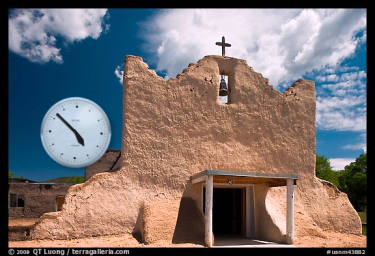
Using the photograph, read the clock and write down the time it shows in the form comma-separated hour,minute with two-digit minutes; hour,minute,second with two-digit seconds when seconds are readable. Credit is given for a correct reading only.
4,52
